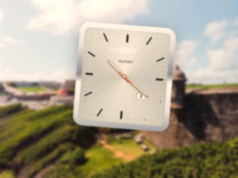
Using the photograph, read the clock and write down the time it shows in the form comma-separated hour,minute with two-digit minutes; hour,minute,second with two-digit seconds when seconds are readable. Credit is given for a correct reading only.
10,21
